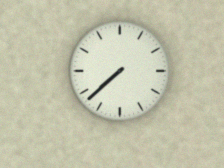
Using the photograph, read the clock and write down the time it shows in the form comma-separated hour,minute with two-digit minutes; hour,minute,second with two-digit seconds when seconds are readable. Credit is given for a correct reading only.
7,38
